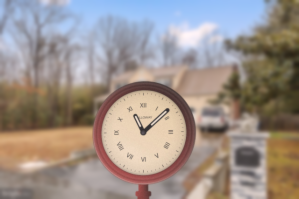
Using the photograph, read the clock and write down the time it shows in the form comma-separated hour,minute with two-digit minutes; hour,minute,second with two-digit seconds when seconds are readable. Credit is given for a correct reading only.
11,08
